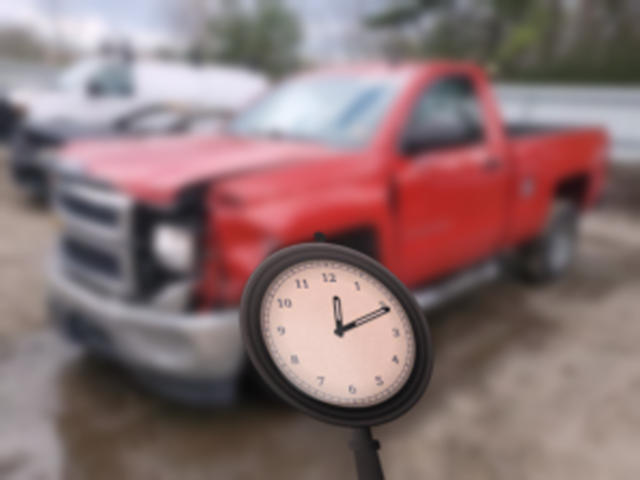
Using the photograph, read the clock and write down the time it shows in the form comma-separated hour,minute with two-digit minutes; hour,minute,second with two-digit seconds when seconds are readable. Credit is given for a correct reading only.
12,11
